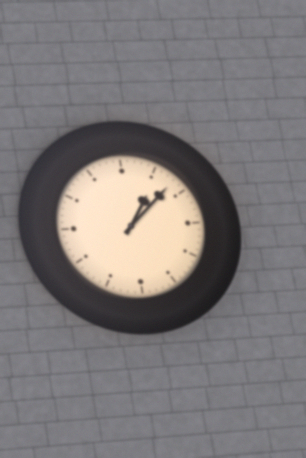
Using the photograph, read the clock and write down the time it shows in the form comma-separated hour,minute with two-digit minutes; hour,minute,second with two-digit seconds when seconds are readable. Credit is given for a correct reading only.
1,08
